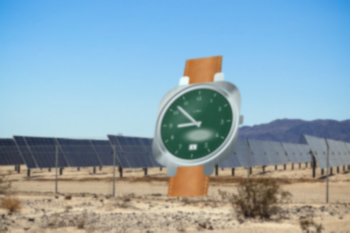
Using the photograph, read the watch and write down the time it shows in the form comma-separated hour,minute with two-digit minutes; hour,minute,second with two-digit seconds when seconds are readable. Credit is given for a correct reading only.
8,52
